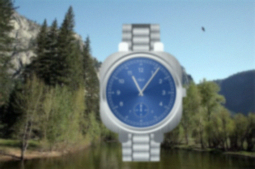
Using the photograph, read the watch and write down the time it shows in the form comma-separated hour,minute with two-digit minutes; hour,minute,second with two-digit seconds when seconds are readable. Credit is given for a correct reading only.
11,06
